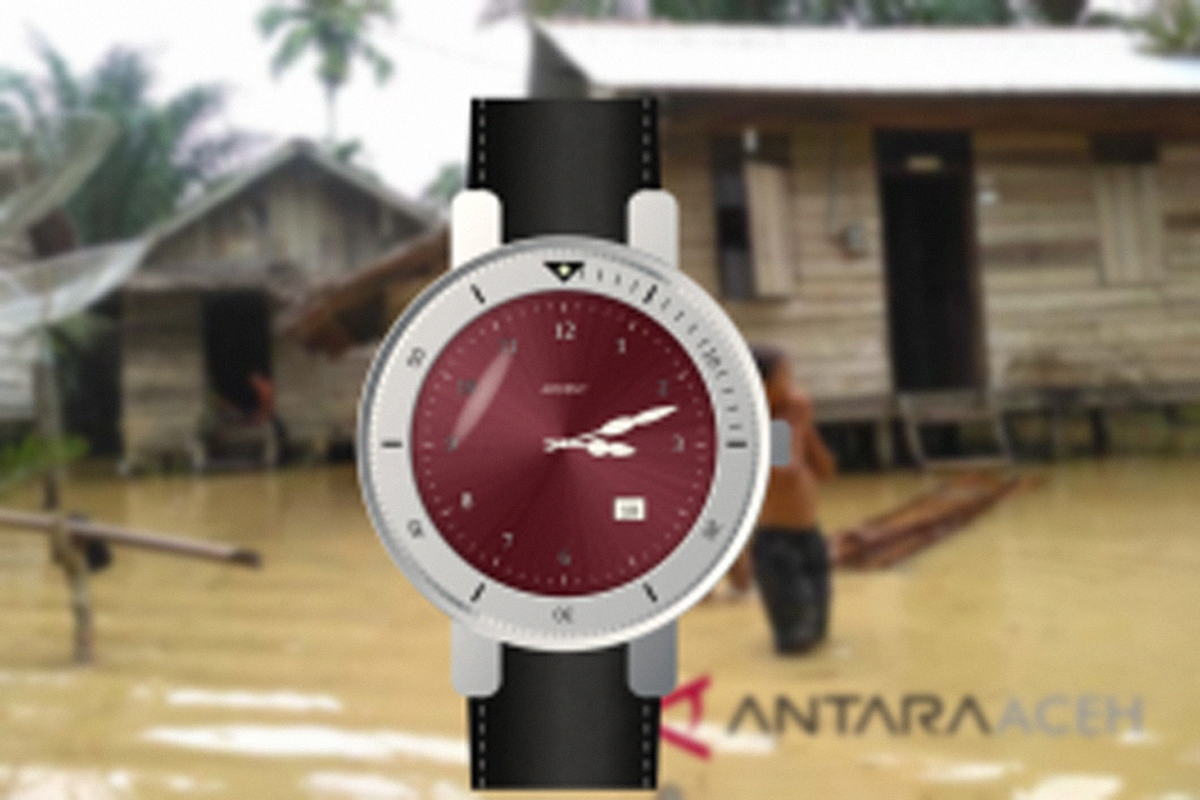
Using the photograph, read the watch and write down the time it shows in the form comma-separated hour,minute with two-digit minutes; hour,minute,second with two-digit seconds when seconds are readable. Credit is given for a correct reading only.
3,12
